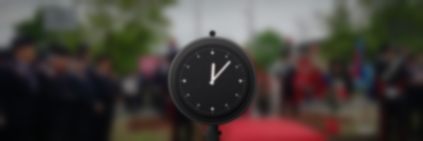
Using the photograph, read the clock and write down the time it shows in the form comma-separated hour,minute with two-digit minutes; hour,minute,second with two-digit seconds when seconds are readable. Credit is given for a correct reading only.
12,07
